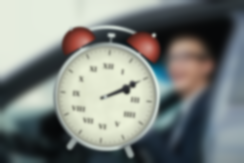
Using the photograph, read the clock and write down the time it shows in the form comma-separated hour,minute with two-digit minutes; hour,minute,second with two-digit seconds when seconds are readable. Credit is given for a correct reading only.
2,10
